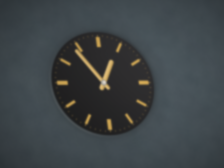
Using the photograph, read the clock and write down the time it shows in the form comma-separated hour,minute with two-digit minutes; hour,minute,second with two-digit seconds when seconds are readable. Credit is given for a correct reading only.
12,54
